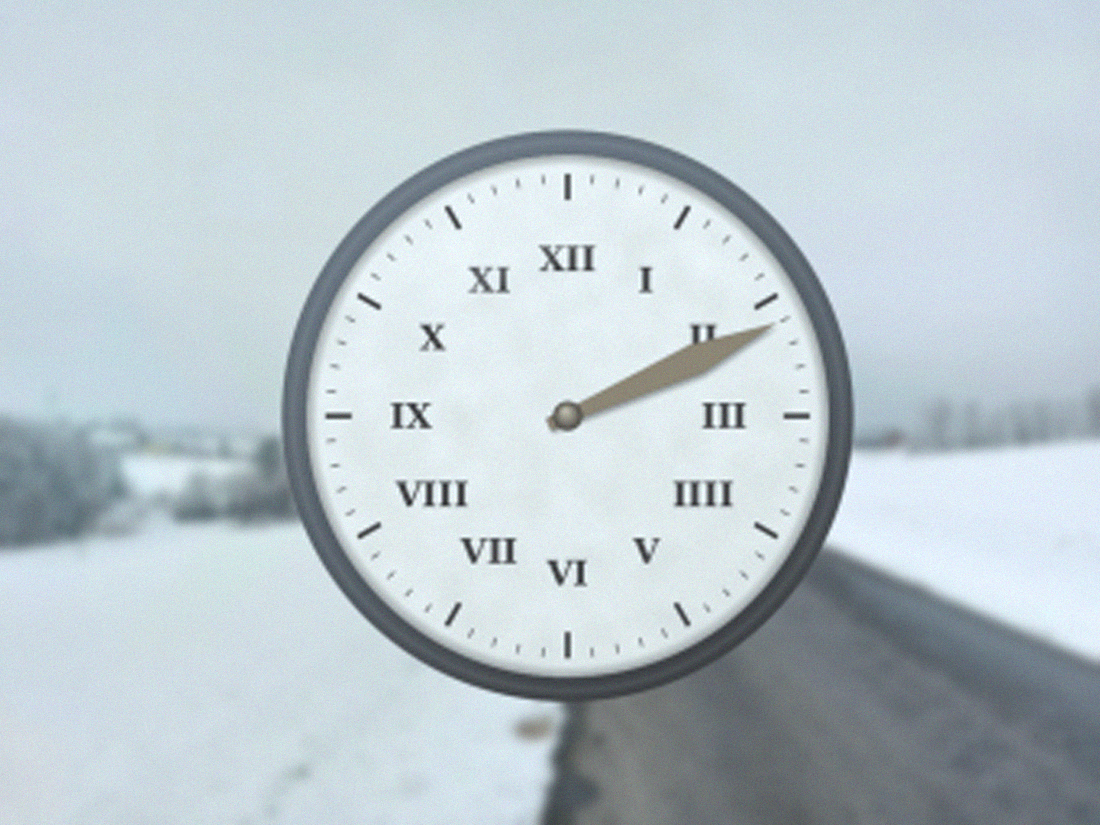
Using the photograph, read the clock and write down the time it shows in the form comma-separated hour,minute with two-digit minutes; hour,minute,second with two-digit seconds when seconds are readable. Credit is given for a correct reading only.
2,11
